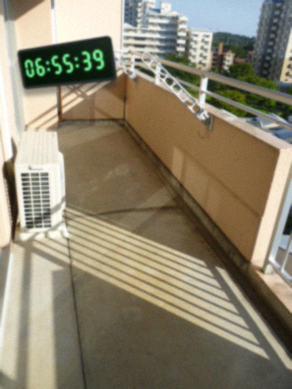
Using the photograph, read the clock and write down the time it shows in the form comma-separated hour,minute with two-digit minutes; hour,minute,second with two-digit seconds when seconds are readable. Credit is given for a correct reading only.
6,55,39
